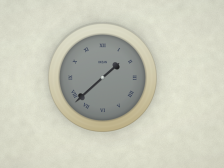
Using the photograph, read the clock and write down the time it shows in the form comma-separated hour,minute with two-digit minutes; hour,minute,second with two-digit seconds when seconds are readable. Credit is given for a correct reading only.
1,38
